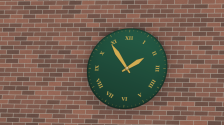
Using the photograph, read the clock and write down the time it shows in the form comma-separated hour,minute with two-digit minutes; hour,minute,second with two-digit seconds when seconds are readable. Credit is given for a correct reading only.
1,54
